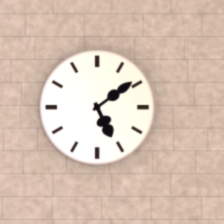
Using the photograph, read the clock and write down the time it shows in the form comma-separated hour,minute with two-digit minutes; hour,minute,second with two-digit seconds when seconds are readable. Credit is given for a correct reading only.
5,09
